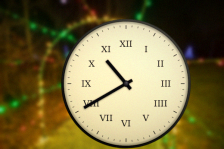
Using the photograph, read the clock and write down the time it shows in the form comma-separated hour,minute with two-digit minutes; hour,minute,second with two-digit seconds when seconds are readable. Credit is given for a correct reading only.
10,40
